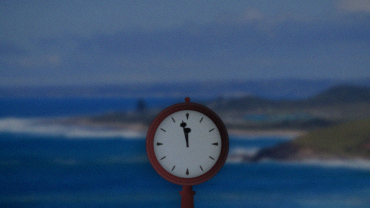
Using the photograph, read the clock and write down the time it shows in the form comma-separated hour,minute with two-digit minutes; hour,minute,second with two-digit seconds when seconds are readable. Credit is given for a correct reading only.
11,58
